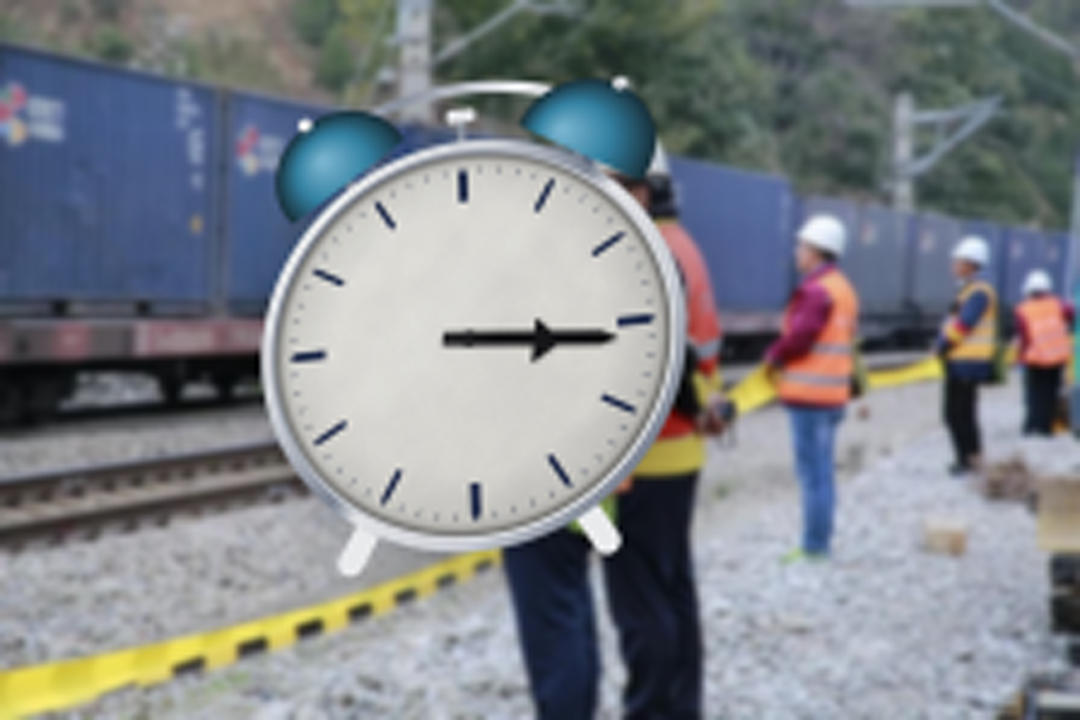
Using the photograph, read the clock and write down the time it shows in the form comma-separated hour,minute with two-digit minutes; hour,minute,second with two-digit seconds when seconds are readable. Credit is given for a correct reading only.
3,16
